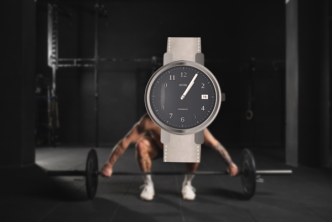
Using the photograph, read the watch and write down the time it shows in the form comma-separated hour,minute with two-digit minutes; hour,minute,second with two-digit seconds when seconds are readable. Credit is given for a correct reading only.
1,05
